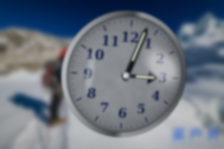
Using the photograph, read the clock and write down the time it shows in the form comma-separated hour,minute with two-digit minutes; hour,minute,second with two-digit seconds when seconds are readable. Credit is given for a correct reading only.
3,03
